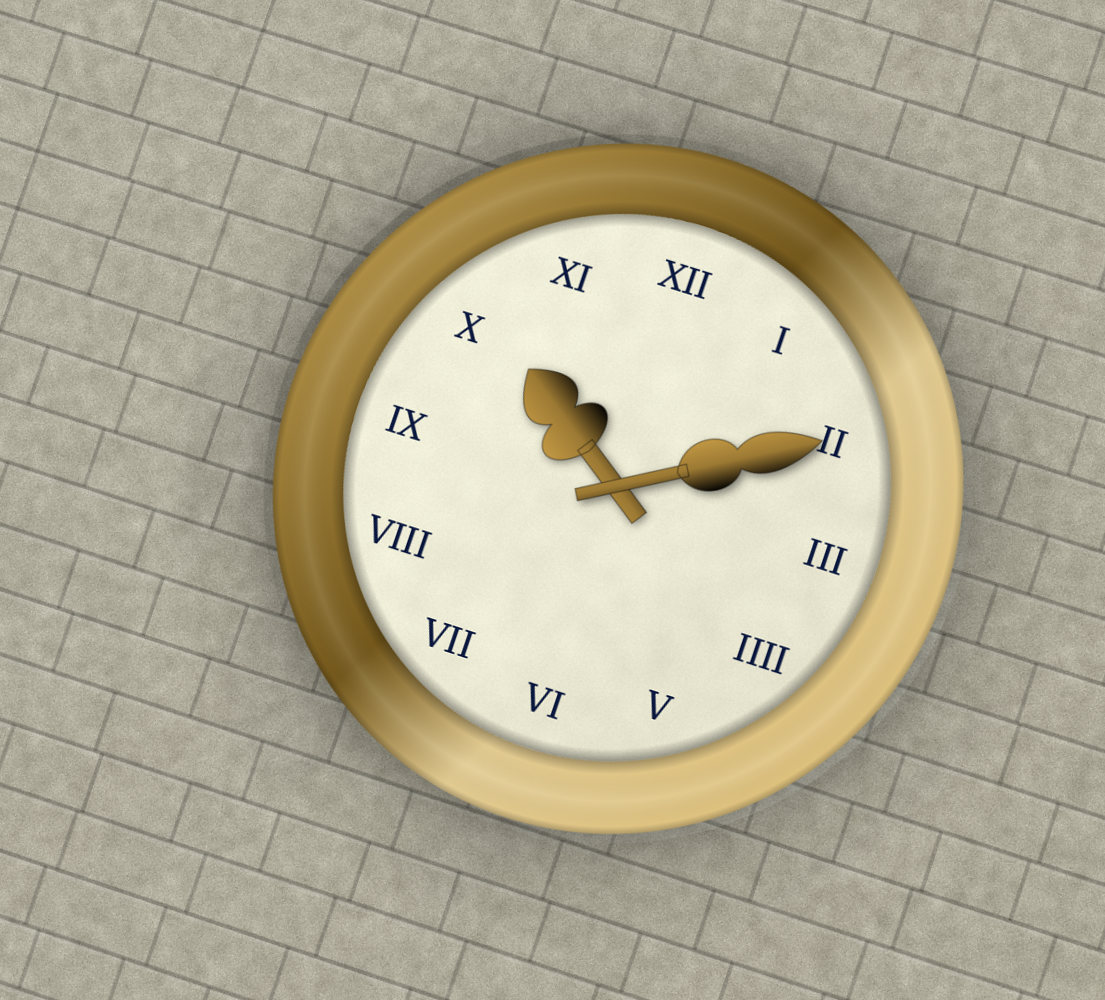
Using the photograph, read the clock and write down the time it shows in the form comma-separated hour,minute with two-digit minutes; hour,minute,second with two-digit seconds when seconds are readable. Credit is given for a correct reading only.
10,10
